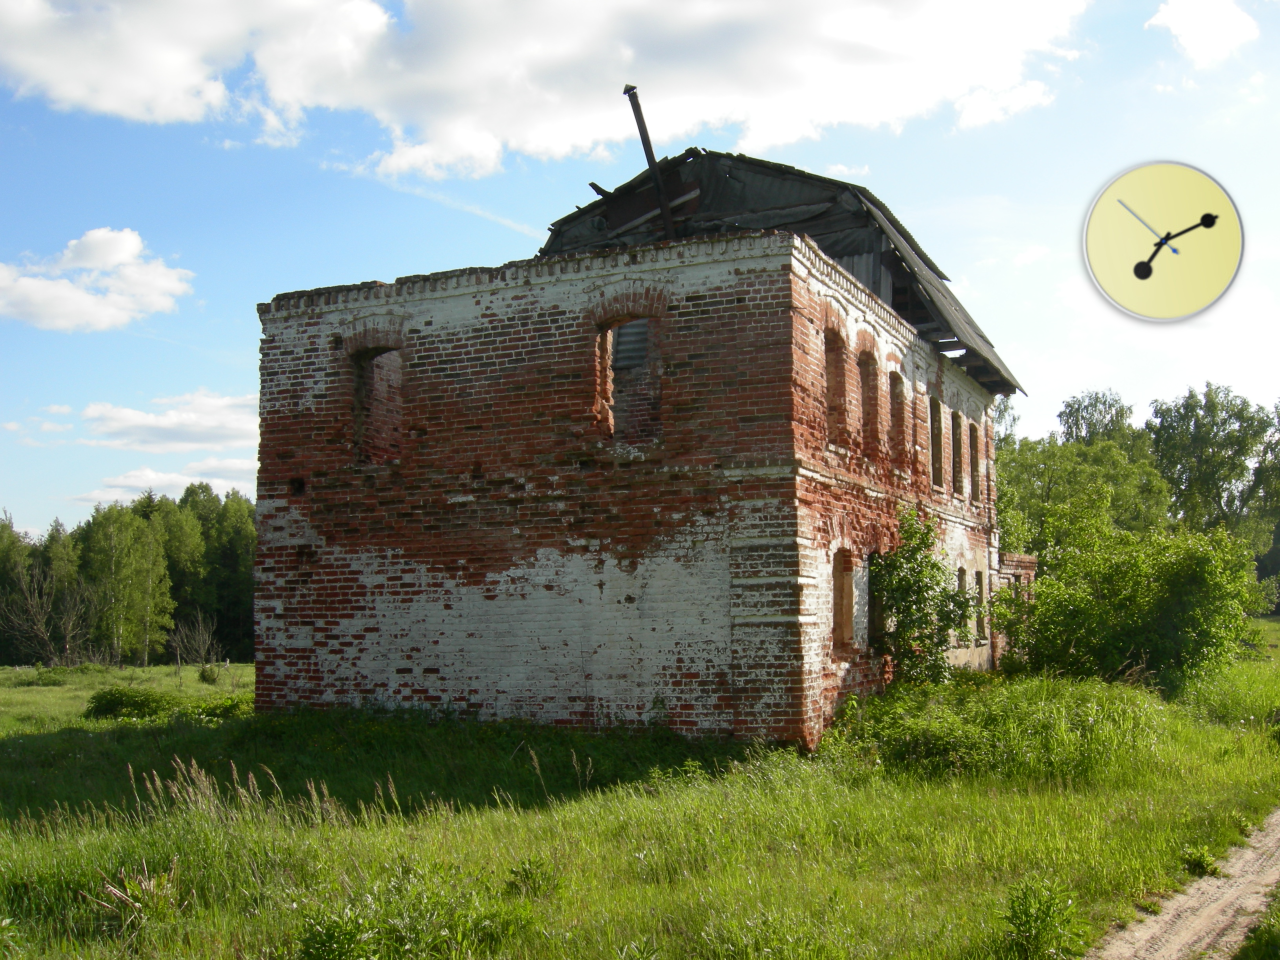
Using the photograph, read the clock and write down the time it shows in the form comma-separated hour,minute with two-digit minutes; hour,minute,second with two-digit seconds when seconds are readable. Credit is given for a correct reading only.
7,10,52
